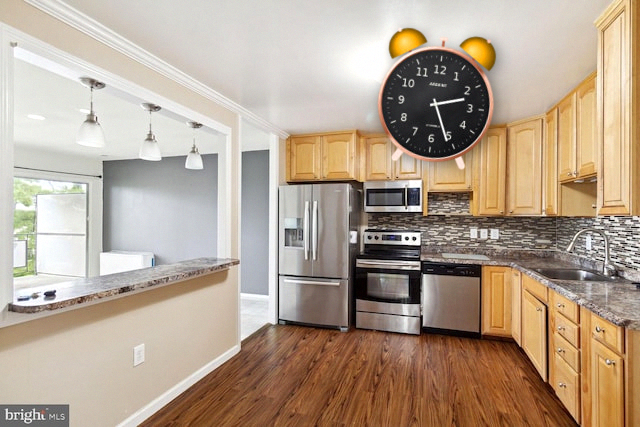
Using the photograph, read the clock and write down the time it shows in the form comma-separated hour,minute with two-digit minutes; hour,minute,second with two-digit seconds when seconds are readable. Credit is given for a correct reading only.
2,26
